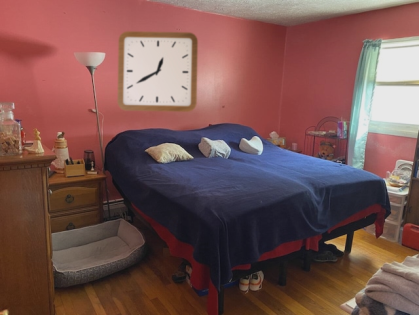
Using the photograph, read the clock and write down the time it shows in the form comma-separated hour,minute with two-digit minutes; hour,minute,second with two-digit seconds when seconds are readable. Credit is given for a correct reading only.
12,40
